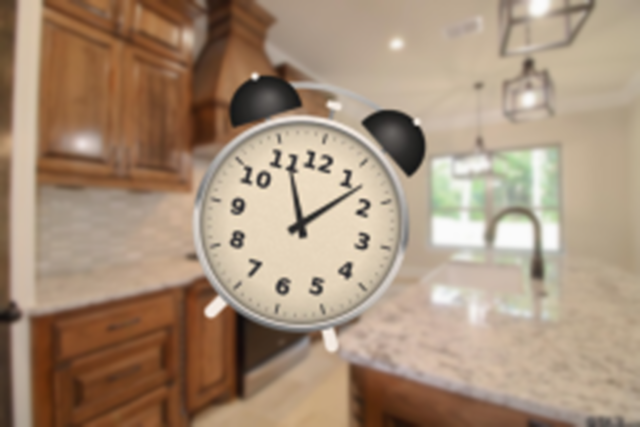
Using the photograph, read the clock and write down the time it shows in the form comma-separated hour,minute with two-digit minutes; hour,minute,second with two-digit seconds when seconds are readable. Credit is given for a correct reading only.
11,07
